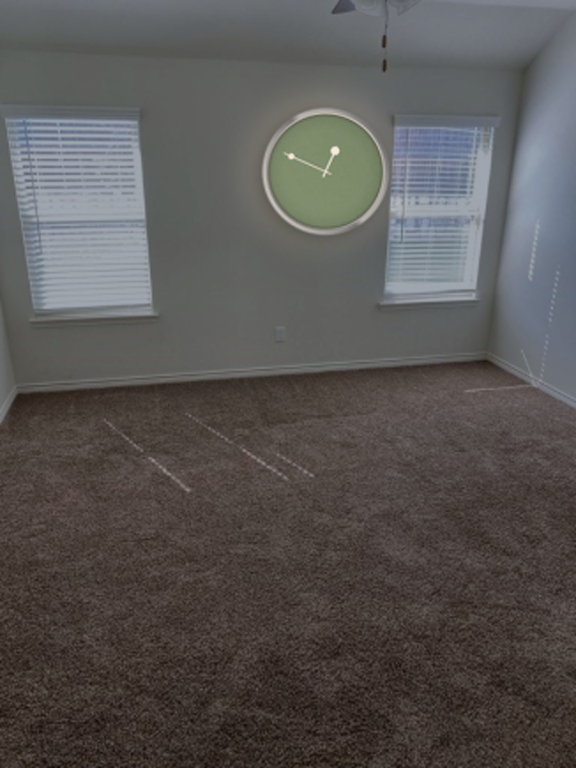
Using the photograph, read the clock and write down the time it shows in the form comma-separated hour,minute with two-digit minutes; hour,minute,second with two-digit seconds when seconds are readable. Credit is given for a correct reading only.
12,49
